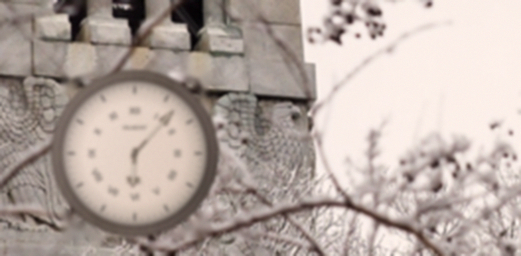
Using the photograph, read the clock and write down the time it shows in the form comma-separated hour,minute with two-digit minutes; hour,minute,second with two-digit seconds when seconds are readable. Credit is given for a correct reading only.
6,07
